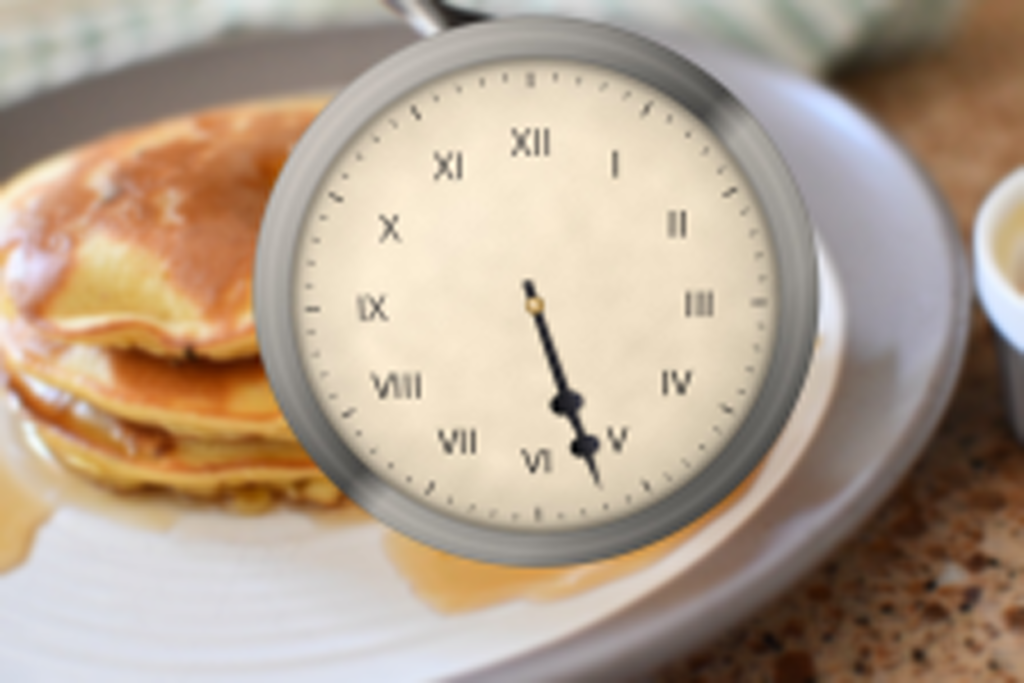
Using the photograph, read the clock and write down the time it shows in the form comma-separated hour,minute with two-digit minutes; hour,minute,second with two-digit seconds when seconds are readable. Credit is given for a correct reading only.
5,27
